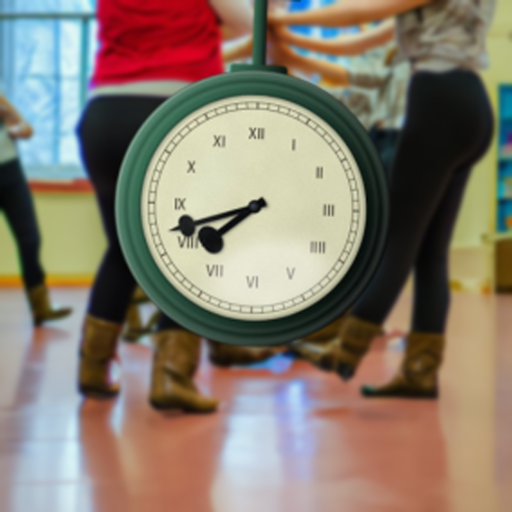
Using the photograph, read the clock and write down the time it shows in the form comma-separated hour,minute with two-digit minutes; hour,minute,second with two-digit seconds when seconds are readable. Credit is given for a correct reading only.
7,42
